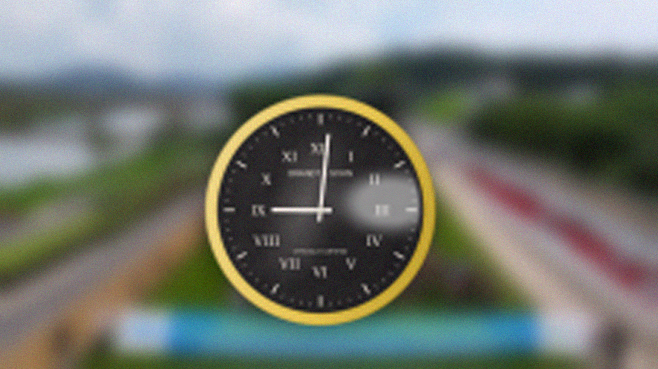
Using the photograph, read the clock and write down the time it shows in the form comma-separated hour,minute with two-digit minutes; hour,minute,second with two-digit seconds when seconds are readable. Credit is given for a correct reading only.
9,01
